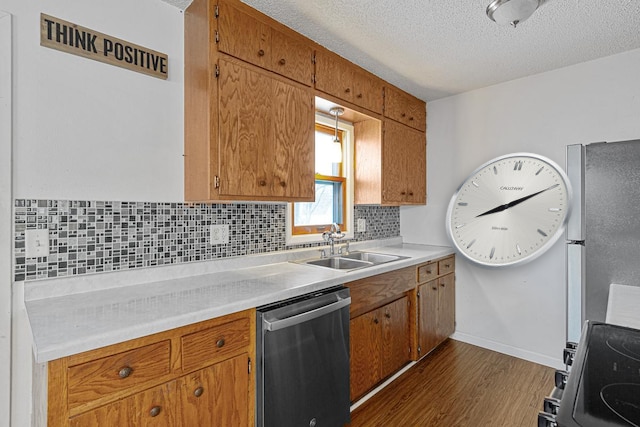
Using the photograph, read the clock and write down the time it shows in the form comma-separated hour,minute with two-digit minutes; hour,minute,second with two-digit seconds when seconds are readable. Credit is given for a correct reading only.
8,10
